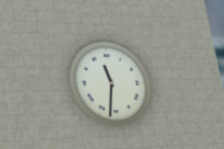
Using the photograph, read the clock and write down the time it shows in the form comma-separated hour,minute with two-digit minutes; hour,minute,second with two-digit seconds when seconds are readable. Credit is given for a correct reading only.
11,32
